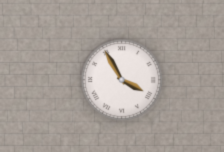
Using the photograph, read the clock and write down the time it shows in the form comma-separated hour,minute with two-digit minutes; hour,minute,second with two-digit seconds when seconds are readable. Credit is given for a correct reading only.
3,55
